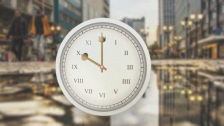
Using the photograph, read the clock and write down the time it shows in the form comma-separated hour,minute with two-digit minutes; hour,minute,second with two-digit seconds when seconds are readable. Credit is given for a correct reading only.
10,00
